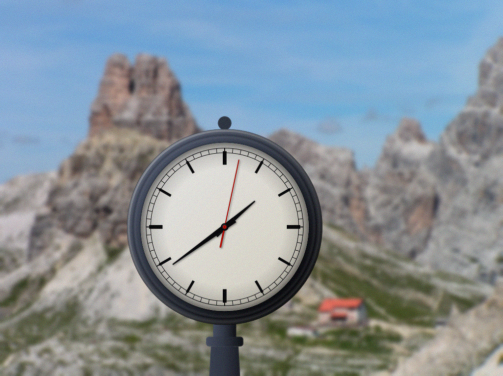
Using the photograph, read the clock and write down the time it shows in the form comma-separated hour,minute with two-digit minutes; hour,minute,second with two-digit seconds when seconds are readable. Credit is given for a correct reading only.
1,39,02
